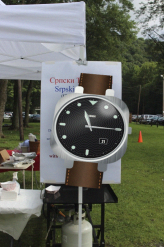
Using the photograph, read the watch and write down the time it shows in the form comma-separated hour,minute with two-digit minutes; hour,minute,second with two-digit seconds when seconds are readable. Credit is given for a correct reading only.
11,15
